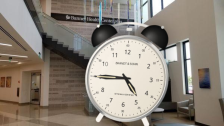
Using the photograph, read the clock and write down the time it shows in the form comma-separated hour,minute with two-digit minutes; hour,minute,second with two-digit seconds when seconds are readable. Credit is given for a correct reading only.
4,45
